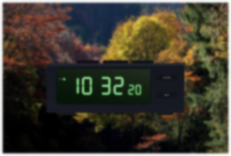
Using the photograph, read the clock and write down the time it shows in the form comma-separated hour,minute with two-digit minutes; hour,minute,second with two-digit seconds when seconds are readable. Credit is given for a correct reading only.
10,32
